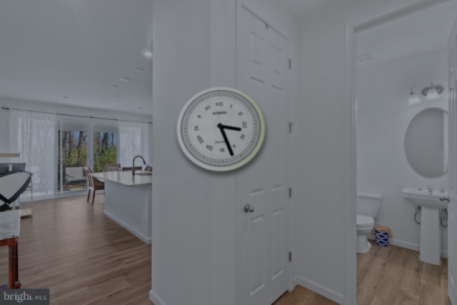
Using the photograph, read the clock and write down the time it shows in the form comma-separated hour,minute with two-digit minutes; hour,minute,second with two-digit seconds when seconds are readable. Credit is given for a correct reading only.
3,27
